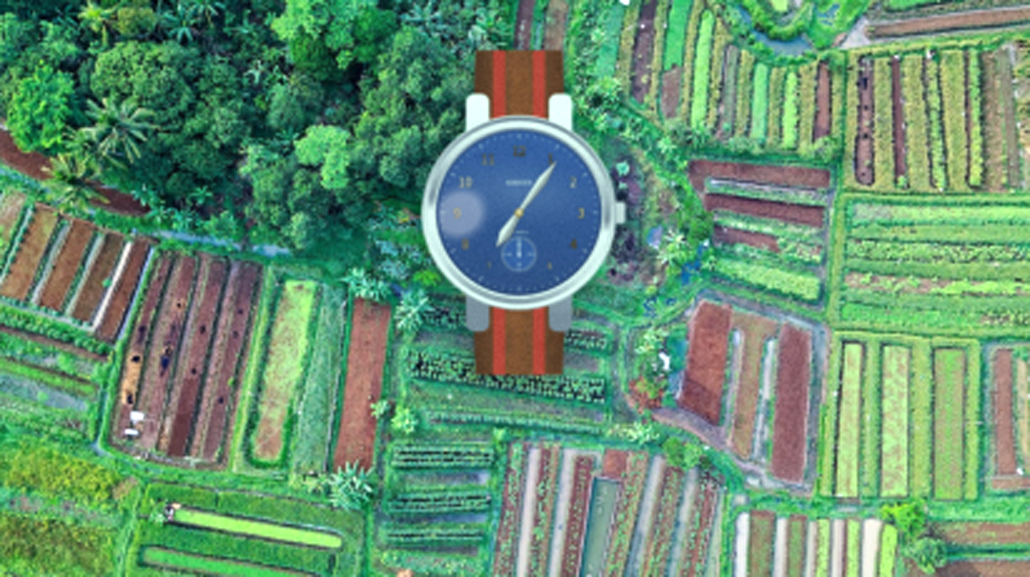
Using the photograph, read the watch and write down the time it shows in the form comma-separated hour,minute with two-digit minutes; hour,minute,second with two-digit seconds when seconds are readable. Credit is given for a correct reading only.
7,06
